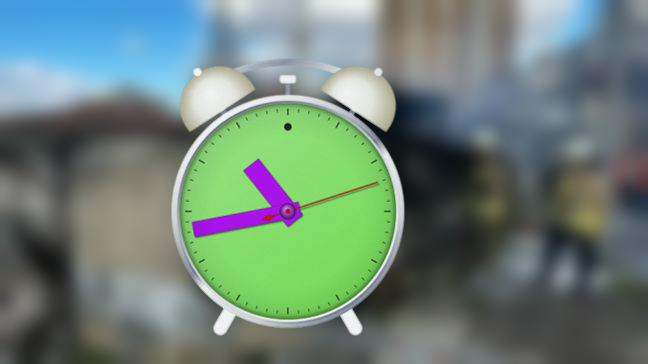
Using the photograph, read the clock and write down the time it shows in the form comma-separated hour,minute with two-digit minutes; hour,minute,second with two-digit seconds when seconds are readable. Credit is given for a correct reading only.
10,43,12
